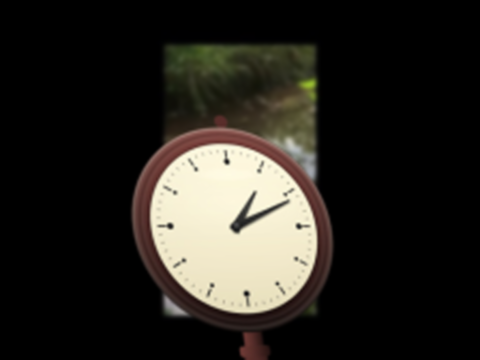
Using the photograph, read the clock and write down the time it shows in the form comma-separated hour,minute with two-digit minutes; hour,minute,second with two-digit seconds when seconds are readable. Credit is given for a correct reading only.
1,11
